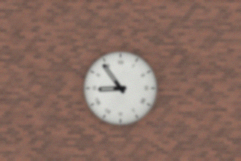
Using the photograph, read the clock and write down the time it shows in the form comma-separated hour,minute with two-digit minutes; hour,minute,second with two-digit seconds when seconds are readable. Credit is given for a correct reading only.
8,54
